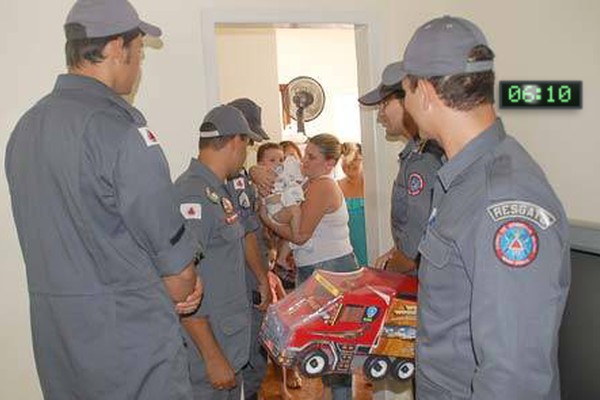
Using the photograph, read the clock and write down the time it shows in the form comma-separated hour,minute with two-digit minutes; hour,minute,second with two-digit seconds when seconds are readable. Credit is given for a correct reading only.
6,10
